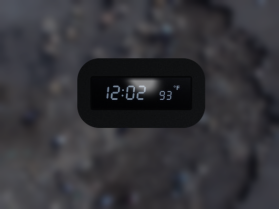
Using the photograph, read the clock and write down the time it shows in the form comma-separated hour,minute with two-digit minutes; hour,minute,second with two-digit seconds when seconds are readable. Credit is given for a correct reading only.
12,02
